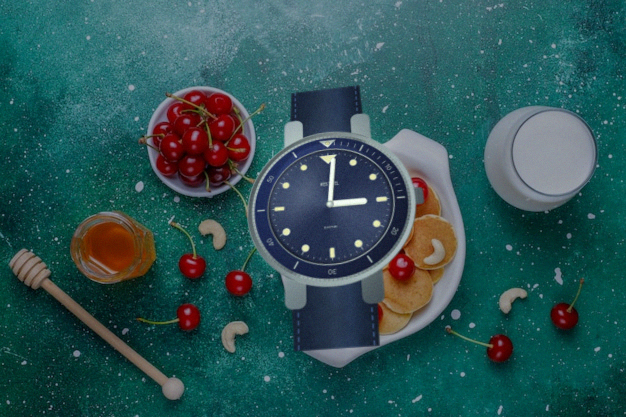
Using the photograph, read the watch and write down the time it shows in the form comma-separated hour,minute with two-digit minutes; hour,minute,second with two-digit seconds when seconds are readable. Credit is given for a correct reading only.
3,01
